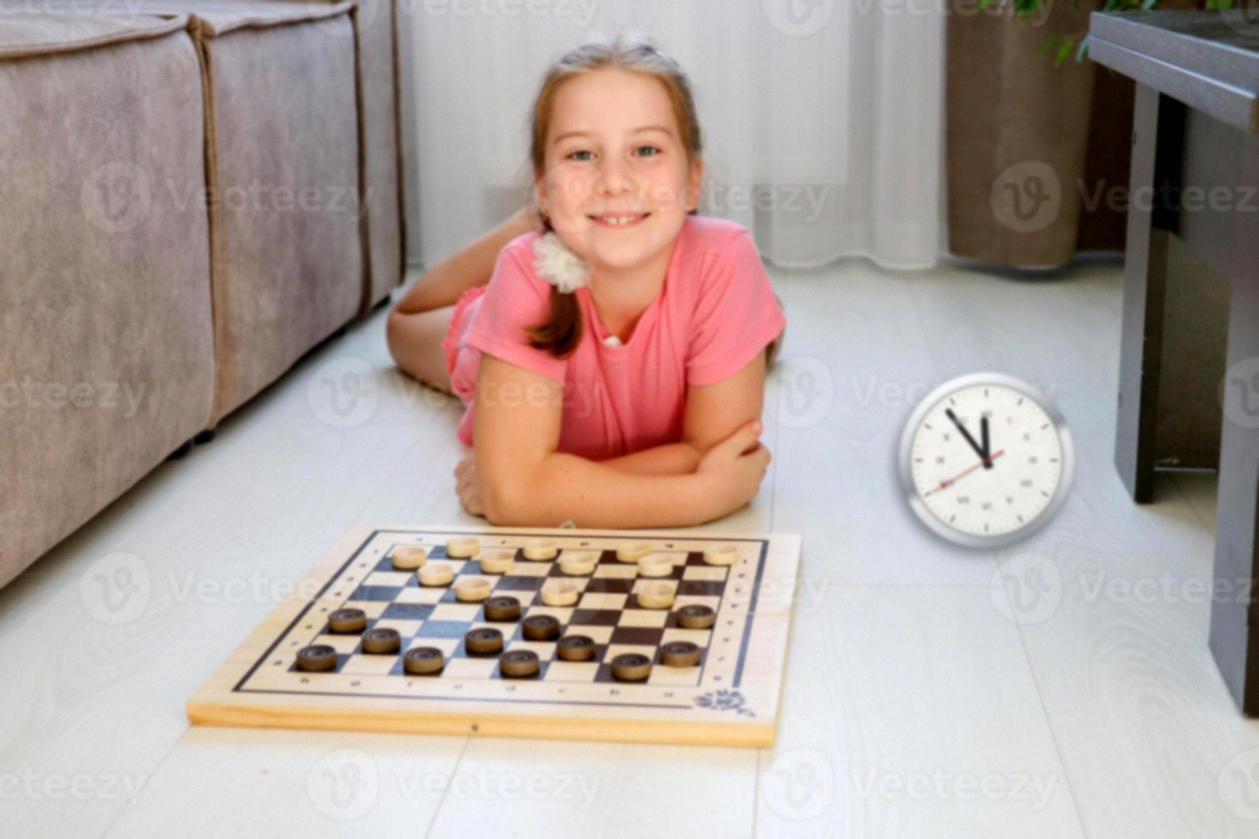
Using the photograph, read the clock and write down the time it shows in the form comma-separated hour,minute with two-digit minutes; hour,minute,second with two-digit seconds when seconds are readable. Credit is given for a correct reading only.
11,53,40
